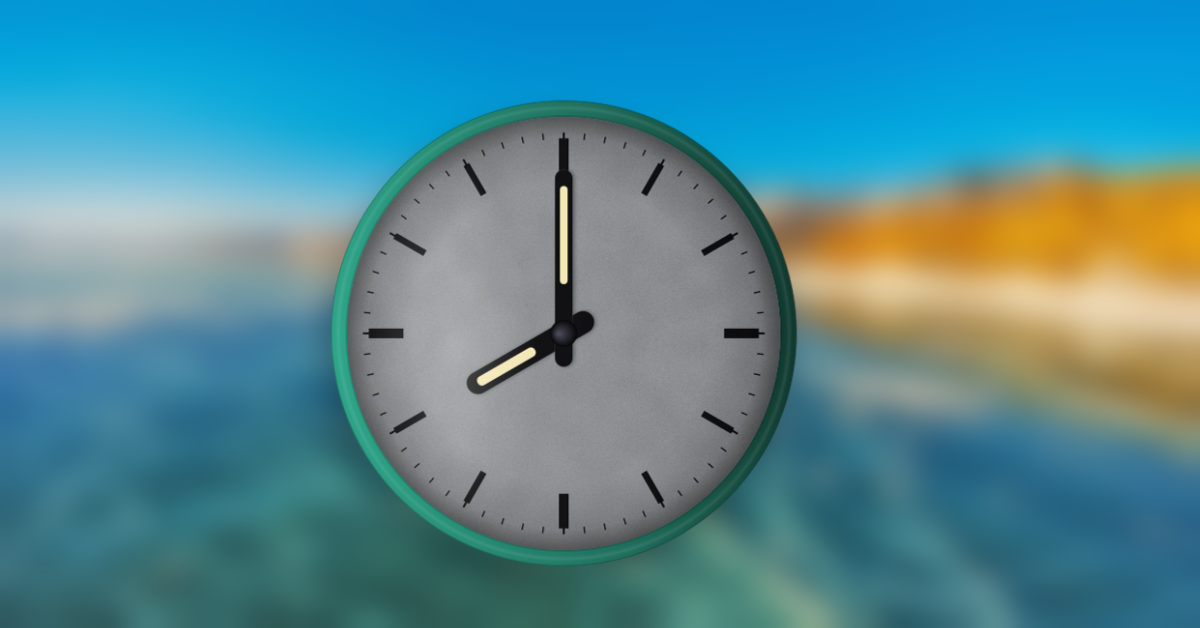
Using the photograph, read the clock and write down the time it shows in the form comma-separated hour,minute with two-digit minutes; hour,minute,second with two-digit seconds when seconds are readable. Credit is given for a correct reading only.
8,00
